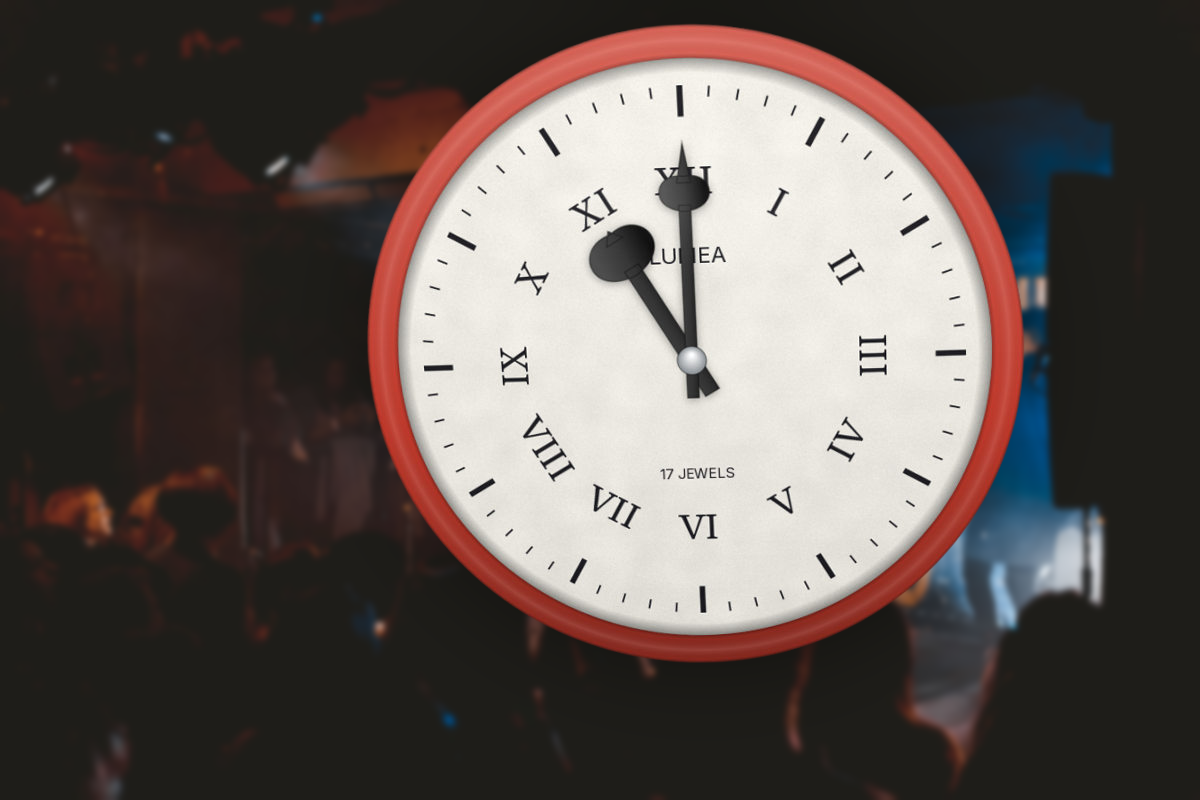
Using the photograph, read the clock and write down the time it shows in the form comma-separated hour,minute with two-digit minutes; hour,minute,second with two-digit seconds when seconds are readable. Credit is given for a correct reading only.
11,00
